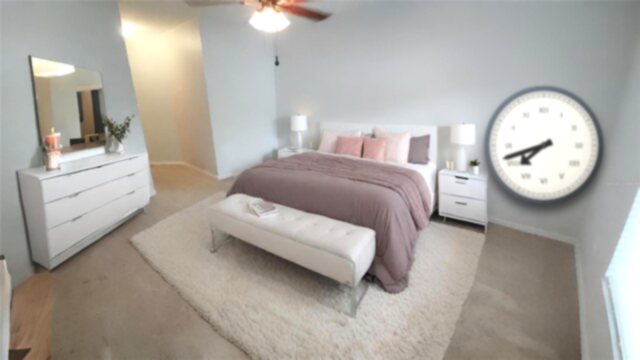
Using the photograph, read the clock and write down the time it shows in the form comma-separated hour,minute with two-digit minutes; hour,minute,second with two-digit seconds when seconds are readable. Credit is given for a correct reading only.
7,42
